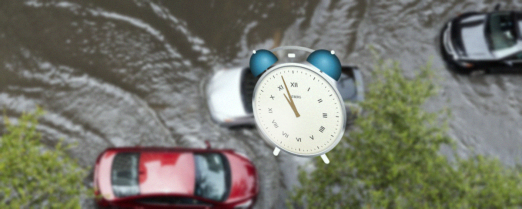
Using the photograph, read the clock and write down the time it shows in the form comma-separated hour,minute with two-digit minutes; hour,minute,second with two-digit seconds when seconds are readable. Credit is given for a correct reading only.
10,57
